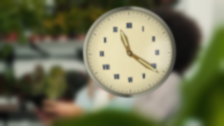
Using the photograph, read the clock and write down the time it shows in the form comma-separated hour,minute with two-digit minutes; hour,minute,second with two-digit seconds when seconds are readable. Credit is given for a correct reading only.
11,21
